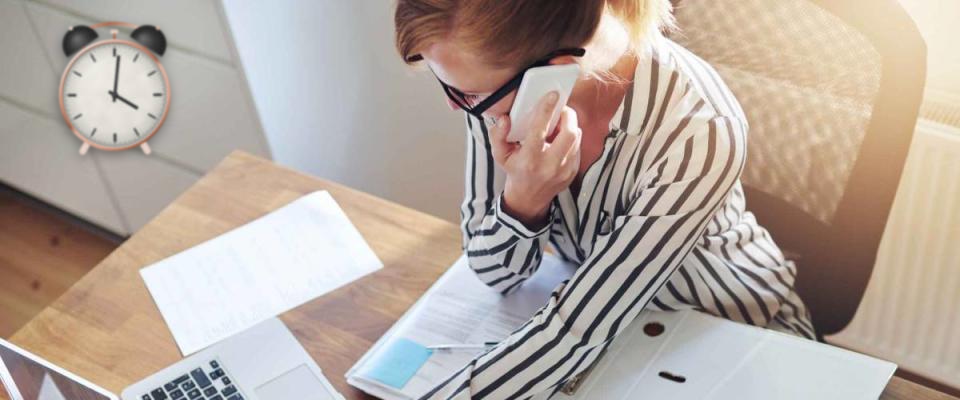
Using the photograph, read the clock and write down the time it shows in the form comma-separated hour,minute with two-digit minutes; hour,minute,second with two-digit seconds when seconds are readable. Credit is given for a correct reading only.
4,01
